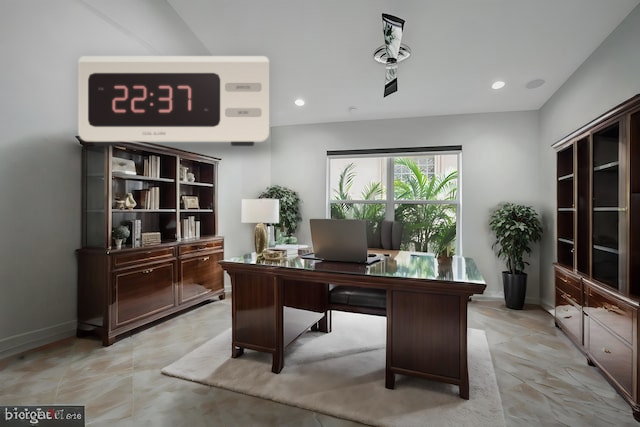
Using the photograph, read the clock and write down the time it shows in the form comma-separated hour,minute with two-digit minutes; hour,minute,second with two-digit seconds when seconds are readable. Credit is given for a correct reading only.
22,37
